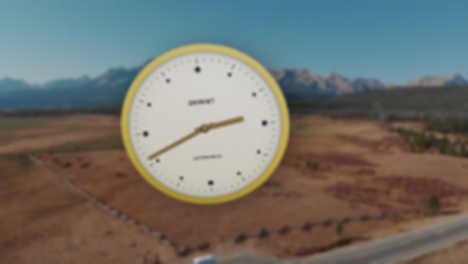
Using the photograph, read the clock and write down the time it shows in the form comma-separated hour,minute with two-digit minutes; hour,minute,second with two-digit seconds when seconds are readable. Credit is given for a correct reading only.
2,41
